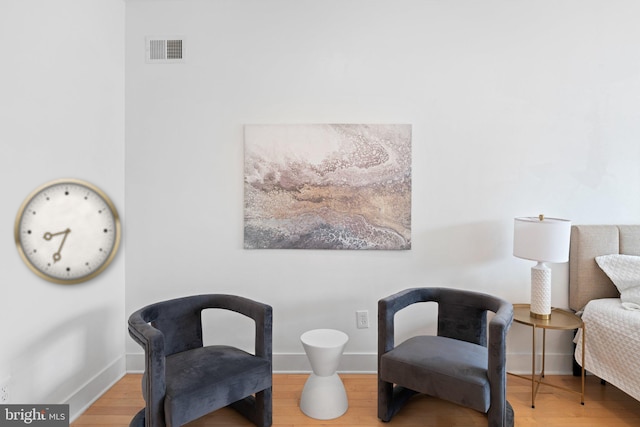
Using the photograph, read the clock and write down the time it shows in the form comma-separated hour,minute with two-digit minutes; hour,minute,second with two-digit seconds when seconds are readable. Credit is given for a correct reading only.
8,34
